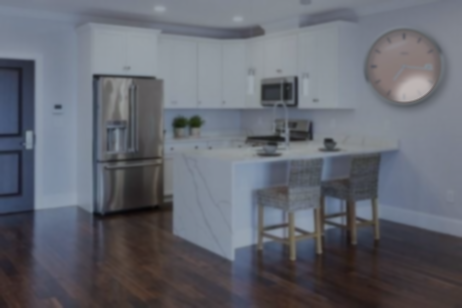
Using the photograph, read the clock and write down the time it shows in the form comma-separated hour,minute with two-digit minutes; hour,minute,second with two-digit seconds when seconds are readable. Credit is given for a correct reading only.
7,16
